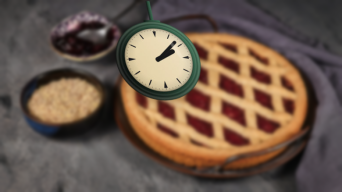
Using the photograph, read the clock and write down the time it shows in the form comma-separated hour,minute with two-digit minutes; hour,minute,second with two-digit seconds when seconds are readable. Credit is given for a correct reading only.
2,08
